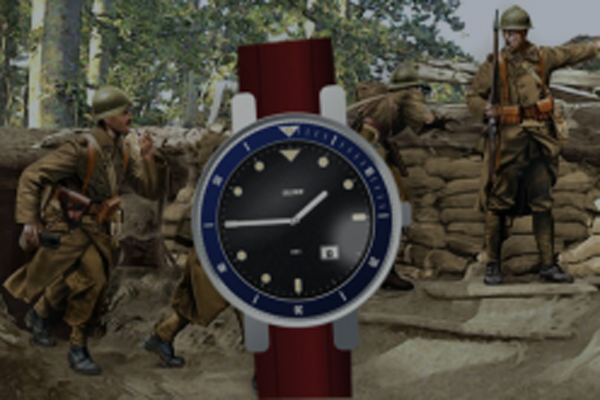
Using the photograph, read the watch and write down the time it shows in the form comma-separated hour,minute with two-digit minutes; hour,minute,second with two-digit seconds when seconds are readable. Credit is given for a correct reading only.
1,45
